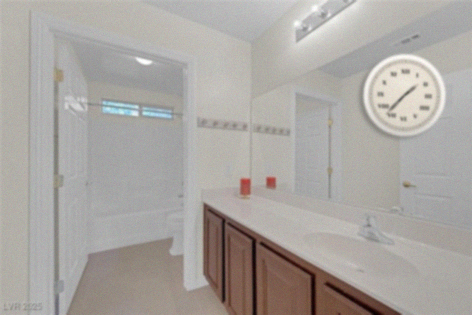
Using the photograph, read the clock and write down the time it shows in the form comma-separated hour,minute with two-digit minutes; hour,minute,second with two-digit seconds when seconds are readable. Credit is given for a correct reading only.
1,37
